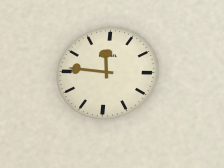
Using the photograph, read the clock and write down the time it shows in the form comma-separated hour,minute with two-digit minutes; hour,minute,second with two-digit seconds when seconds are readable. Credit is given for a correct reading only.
11,46
